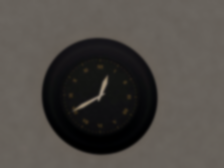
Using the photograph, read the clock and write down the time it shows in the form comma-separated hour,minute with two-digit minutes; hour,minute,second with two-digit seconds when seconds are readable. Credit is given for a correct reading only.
12,40
